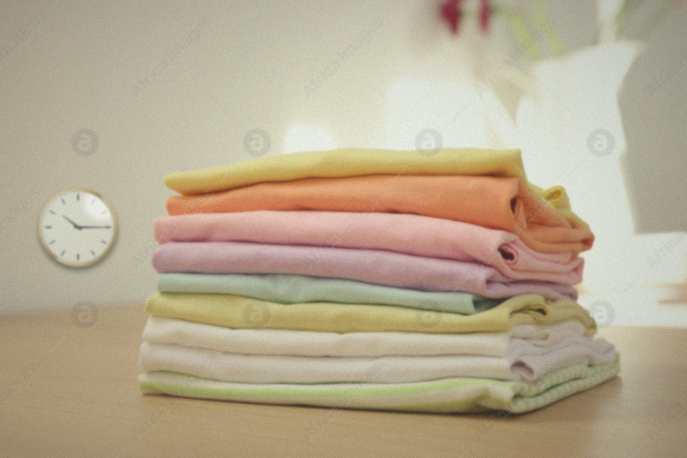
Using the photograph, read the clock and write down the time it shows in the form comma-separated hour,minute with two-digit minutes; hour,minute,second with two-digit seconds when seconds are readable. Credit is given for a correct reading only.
10,15
